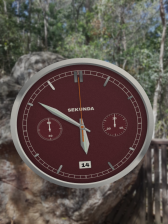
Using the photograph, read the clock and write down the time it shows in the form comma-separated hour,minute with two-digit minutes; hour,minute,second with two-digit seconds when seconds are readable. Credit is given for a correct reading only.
5,51
